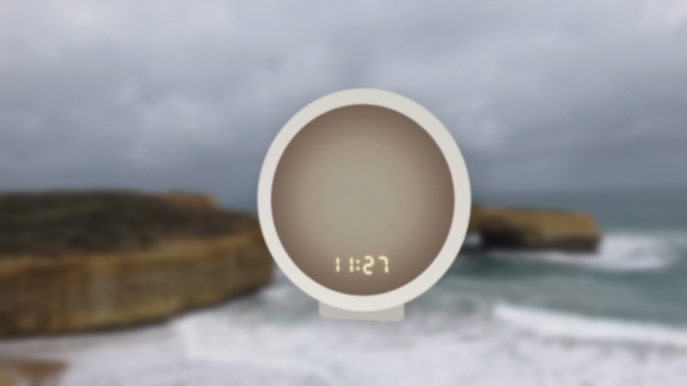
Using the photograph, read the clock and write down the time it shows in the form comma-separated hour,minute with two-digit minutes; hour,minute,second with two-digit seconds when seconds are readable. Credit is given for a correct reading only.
11,27
